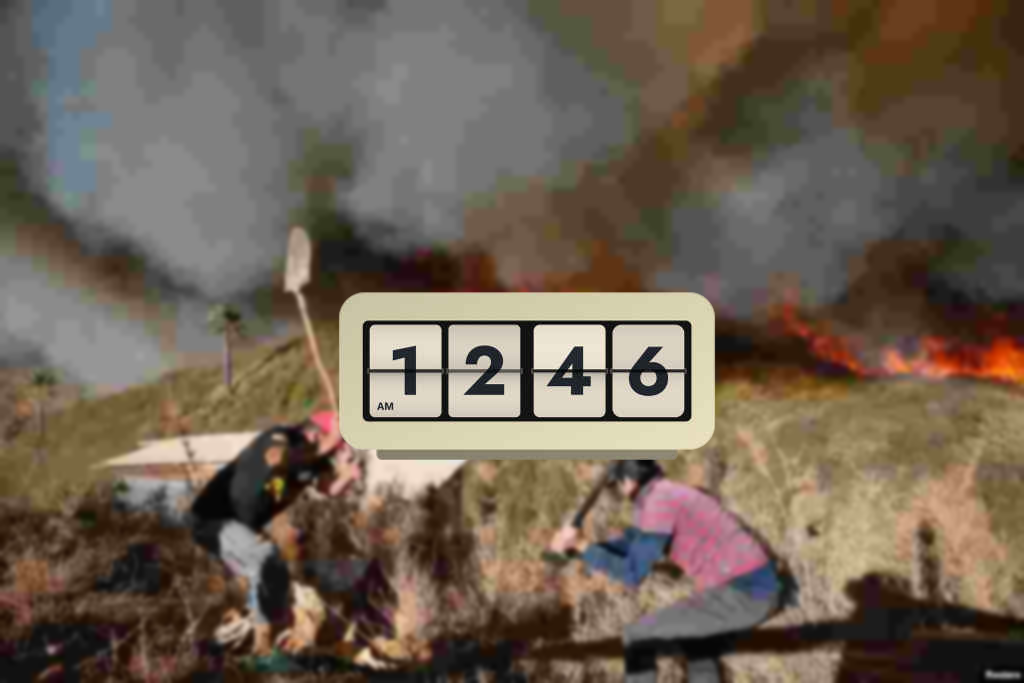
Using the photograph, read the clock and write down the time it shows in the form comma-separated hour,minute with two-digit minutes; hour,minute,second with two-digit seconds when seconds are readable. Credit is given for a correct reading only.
12,46
